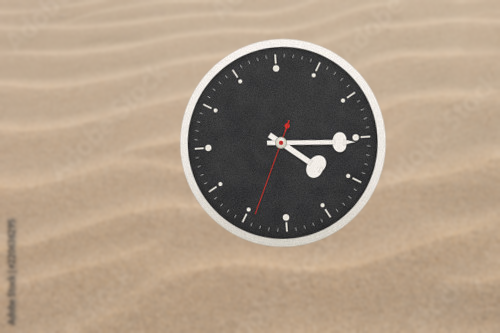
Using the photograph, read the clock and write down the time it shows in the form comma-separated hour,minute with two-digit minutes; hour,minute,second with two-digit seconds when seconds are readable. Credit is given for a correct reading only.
4,15,34
